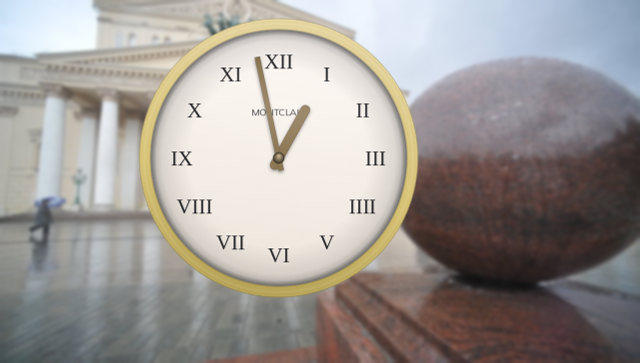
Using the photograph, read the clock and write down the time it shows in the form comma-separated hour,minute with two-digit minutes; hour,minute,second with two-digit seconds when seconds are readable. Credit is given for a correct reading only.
12,58
